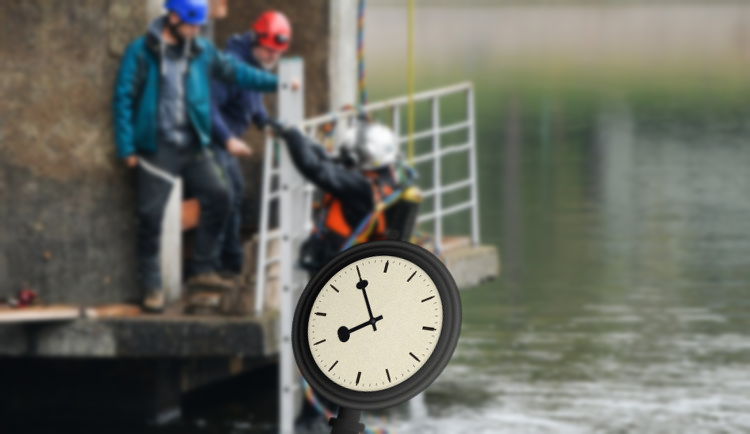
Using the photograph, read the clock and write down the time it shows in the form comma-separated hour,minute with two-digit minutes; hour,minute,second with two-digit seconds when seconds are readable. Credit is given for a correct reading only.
7,55
